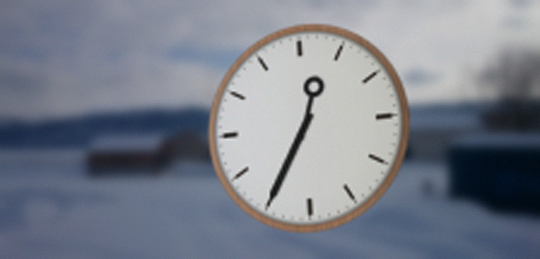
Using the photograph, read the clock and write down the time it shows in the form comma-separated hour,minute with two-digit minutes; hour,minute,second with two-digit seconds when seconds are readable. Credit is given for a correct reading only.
12,35
